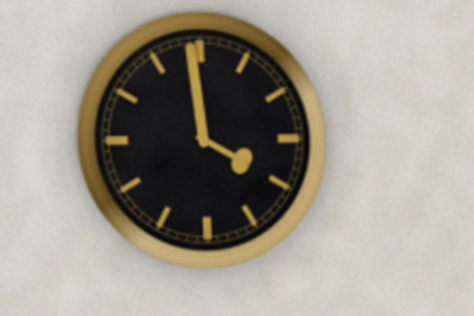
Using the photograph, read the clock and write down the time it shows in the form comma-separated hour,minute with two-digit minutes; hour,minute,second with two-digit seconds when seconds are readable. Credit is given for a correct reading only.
3,59
